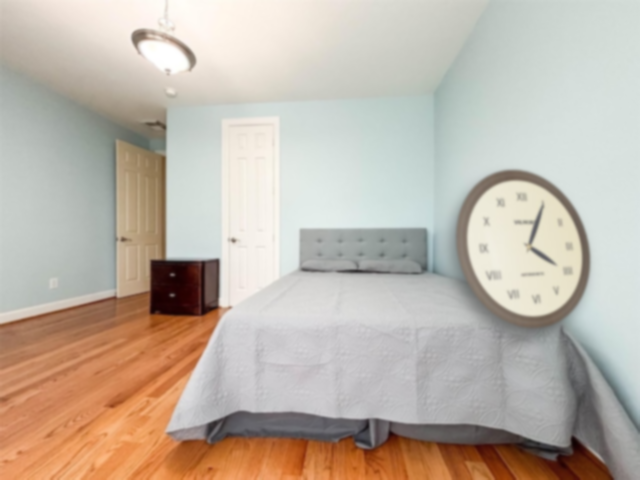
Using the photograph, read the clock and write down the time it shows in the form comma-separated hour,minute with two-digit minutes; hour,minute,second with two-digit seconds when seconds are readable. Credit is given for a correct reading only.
4,05
